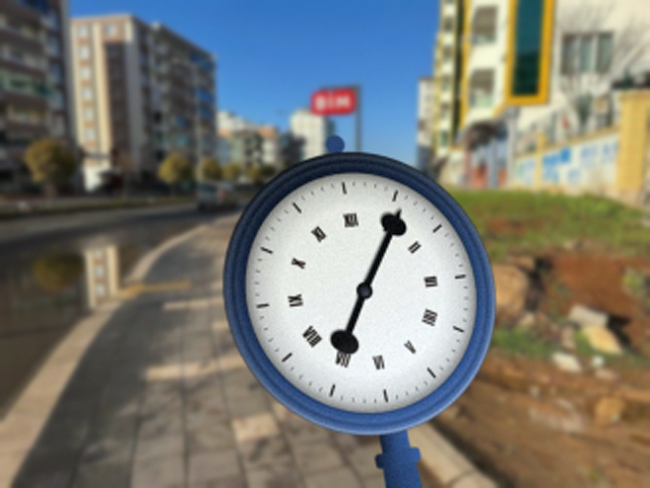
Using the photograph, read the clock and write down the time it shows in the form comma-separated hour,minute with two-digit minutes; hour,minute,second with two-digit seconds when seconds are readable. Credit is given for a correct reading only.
7,06
